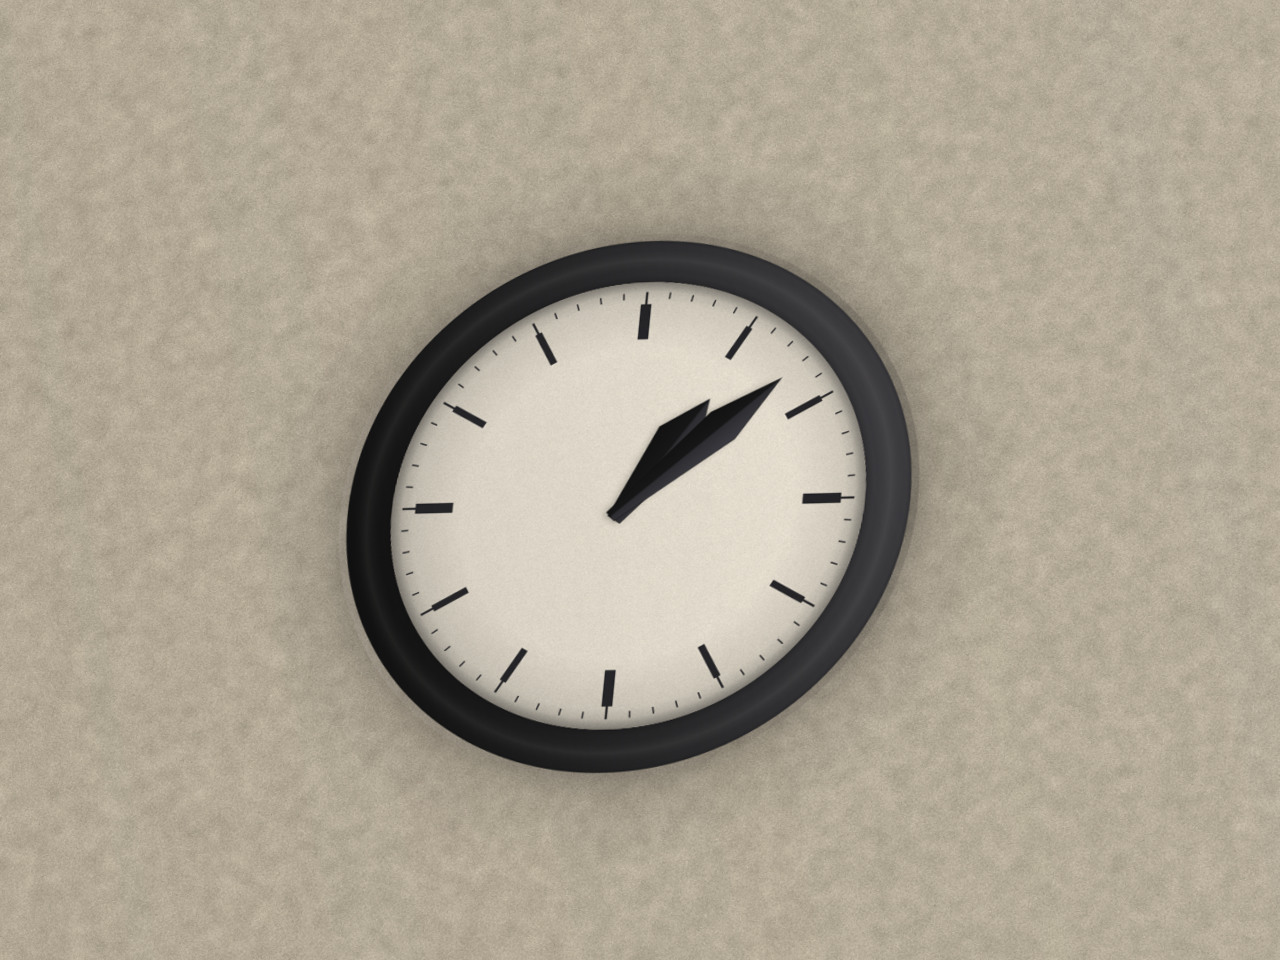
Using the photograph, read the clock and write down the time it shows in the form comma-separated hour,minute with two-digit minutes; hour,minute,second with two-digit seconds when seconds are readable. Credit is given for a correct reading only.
1,08
